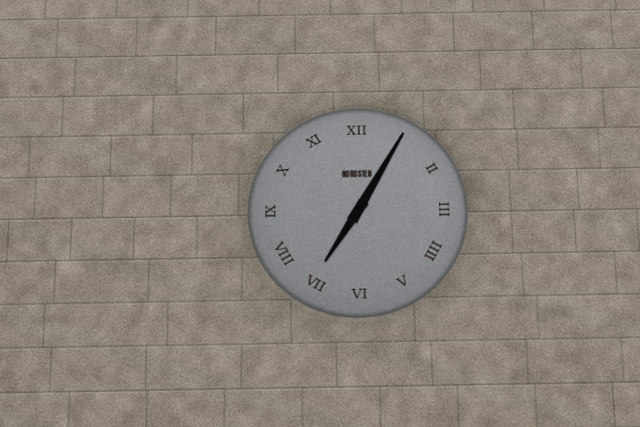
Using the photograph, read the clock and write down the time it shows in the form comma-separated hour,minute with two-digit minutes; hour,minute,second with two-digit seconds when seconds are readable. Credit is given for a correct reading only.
7,05
